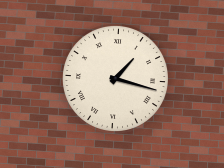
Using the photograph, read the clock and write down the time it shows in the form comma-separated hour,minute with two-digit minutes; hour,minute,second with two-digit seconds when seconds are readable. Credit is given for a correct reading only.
1,17
